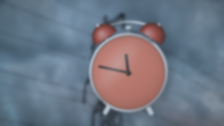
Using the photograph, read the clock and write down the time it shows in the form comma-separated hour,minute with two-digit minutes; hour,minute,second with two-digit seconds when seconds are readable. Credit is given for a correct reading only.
11,47
